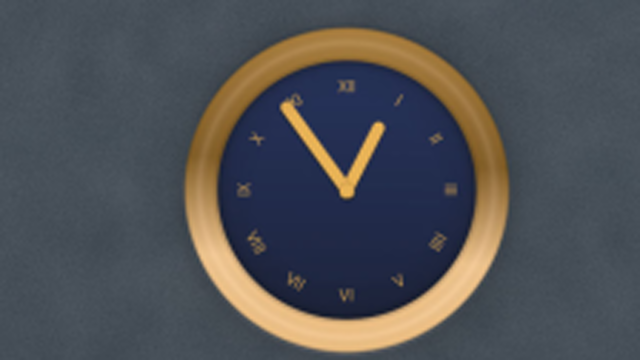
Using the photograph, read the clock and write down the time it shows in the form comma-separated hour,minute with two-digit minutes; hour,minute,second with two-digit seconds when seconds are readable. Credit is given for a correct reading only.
12,54
